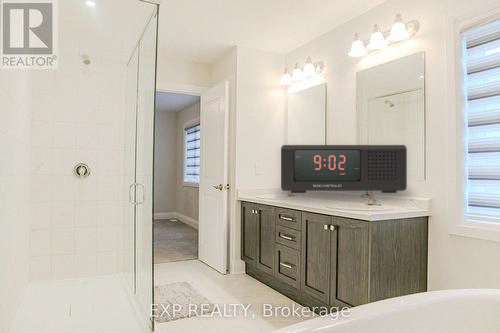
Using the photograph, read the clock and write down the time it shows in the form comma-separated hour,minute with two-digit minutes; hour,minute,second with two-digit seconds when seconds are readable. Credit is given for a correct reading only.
9,02
